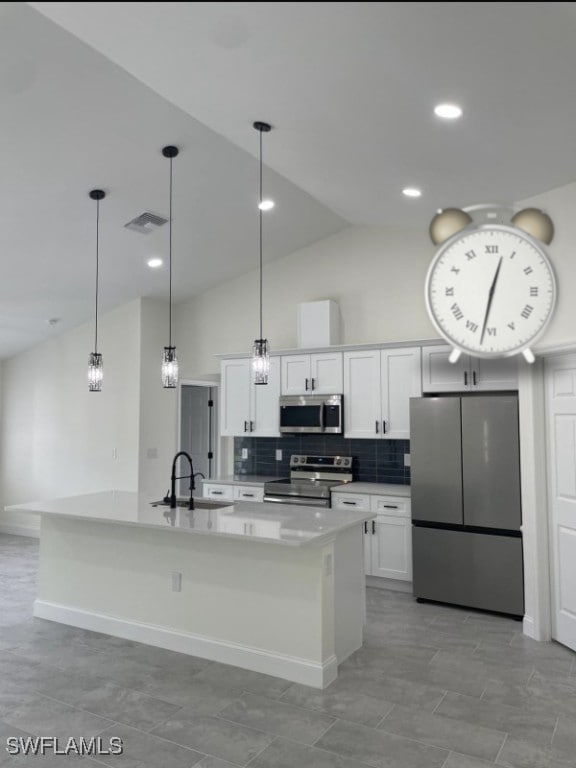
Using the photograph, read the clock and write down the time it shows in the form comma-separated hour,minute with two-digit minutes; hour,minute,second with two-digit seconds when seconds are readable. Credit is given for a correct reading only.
12,32
